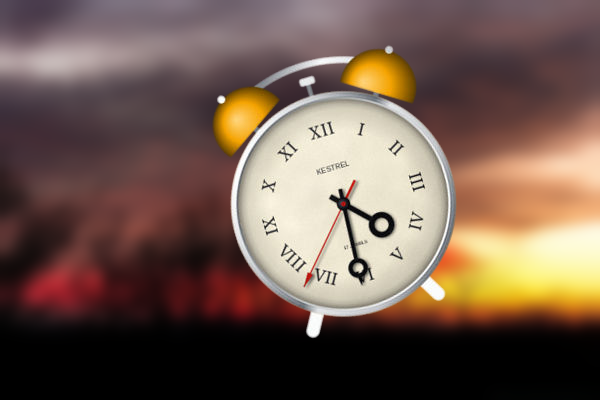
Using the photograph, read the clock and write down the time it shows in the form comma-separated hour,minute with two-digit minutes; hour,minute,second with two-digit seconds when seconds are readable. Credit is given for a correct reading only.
4,30,37
